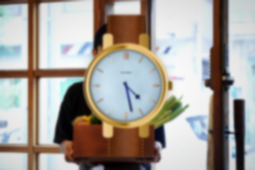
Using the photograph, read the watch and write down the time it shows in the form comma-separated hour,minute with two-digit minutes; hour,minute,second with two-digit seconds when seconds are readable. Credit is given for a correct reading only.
4,28
